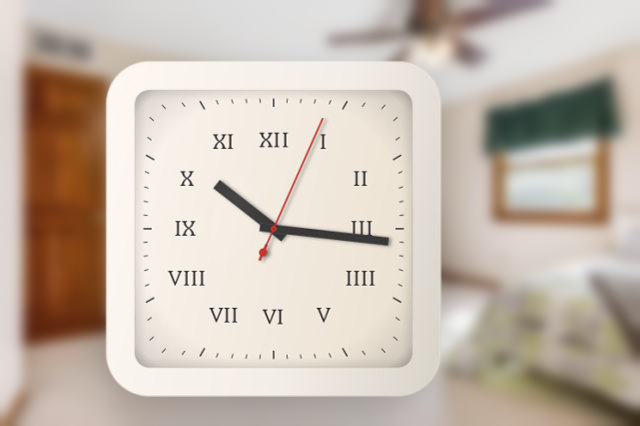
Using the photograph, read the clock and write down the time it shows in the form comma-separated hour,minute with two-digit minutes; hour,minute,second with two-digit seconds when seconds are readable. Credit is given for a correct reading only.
10,16,04
